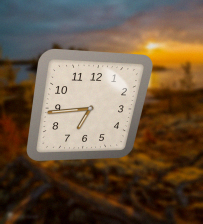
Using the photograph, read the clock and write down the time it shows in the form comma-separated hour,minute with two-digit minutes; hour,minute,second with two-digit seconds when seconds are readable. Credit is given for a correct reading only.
6,44
